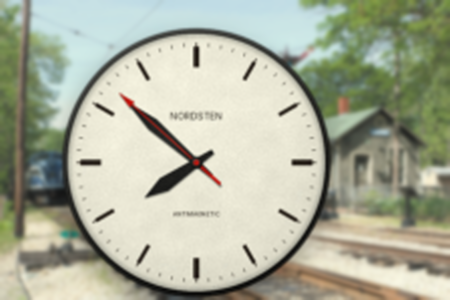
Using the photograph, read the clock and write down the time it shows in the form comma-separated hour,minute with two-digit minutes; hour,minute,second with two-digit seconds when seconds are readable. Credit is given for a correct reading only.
7,51,52
